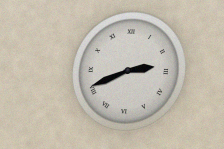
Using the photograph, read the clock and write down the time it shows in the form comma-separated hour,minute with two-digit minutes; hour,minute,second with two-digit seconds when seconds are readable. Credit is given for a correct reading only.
2,41
